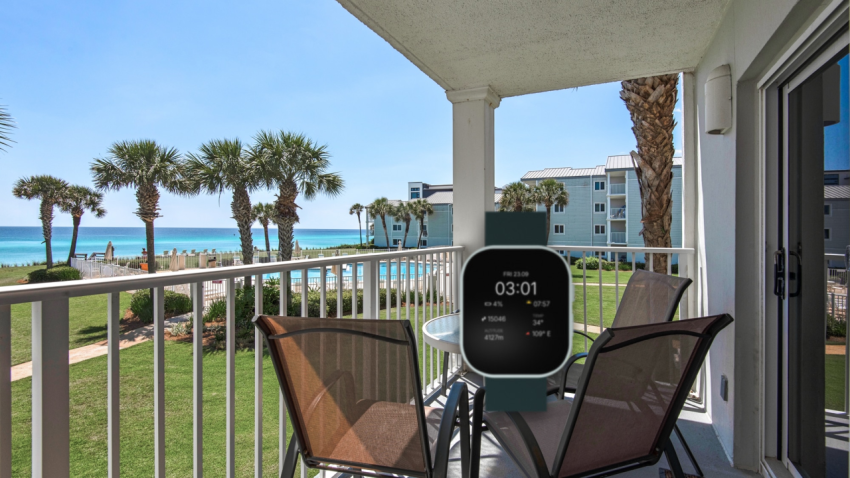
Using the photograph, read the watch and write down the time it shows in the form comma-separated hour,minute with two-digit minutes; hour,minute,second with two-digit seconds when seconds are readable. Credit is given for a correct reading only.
3,01
